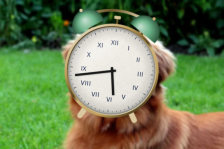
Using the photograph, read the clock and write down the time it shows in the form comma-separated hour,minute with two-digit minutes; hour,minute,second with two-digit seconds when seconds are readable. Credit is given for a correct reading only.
5,43
